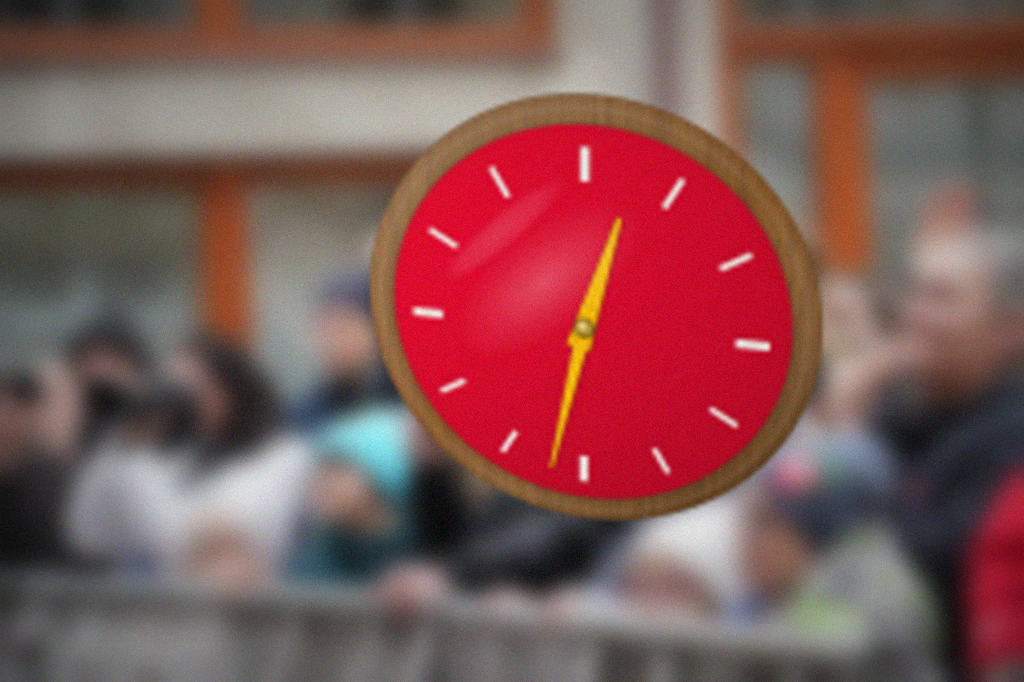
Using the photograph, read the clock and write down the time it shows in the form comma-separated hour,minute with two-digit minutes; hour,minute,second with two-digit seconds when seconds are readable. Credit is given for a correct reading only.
12,32
